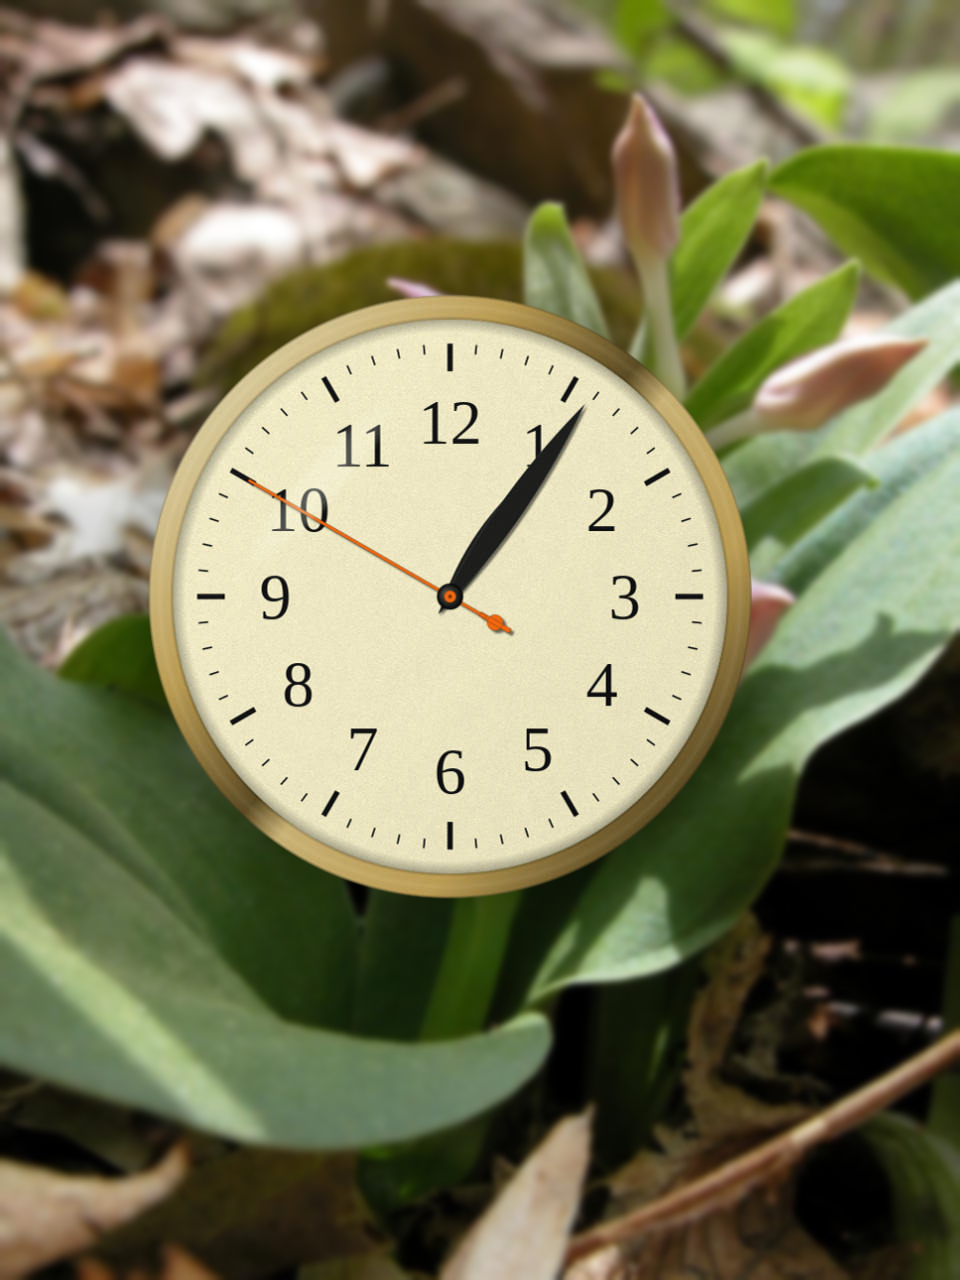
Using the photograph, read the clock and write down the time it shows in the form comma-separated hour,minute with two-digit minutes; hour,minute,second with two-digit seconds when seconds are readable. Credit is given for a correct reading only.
1,05,50
